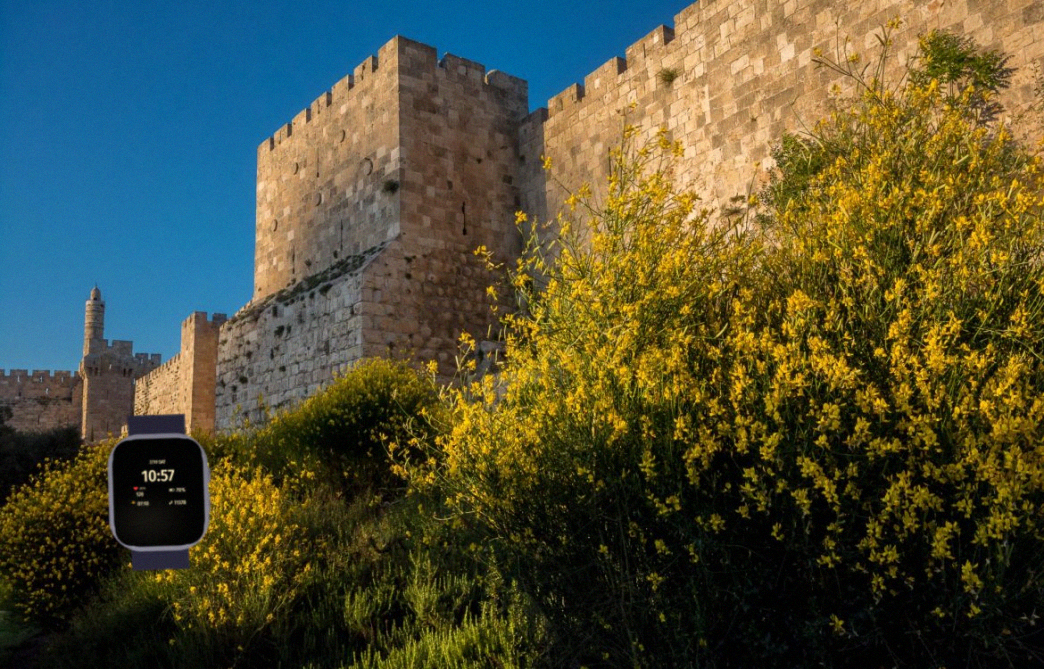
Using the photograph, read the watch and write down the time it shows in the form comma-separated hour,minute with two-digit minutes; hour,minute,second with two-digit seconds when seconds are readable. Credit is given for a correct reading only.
10,57
